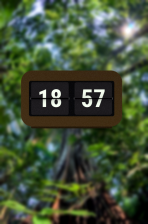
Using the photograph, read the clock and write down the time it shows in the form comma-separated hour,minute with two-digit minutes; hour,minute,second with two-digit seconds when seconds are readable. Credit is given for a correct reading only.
18,57
